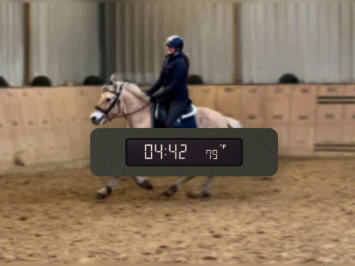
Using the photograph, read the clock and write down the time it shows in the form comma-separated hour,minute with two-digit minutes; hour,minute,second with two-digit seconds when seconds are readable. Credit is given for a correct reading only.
4,42
